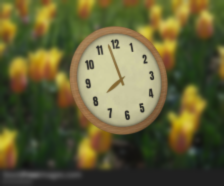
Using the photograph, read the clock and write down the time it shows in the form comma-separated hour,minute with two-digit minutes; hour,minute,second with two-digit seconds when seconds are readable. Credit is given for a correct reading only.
7,58
